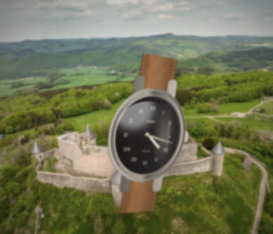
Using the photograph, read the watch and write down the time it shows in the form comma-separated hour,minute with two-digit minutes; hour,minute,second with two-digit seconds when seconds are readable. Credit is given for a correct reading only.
4,17
